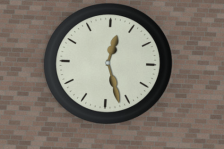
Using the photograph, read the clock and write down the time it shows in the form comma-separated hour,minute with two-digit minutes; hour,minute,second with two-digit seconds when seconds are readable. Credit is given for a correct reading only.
12,27
